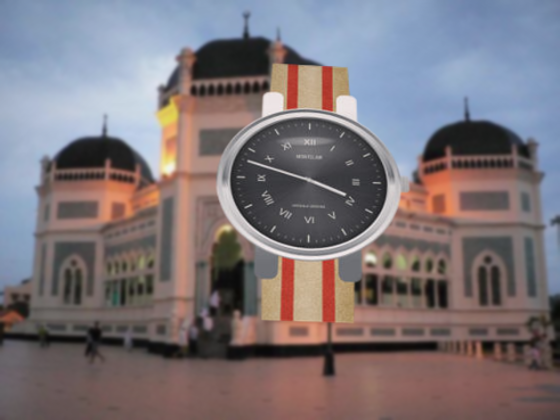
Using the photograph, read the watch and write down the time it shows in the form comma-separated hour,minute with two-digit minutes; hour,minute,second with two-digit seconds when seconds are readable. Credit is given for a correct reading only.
3,48
